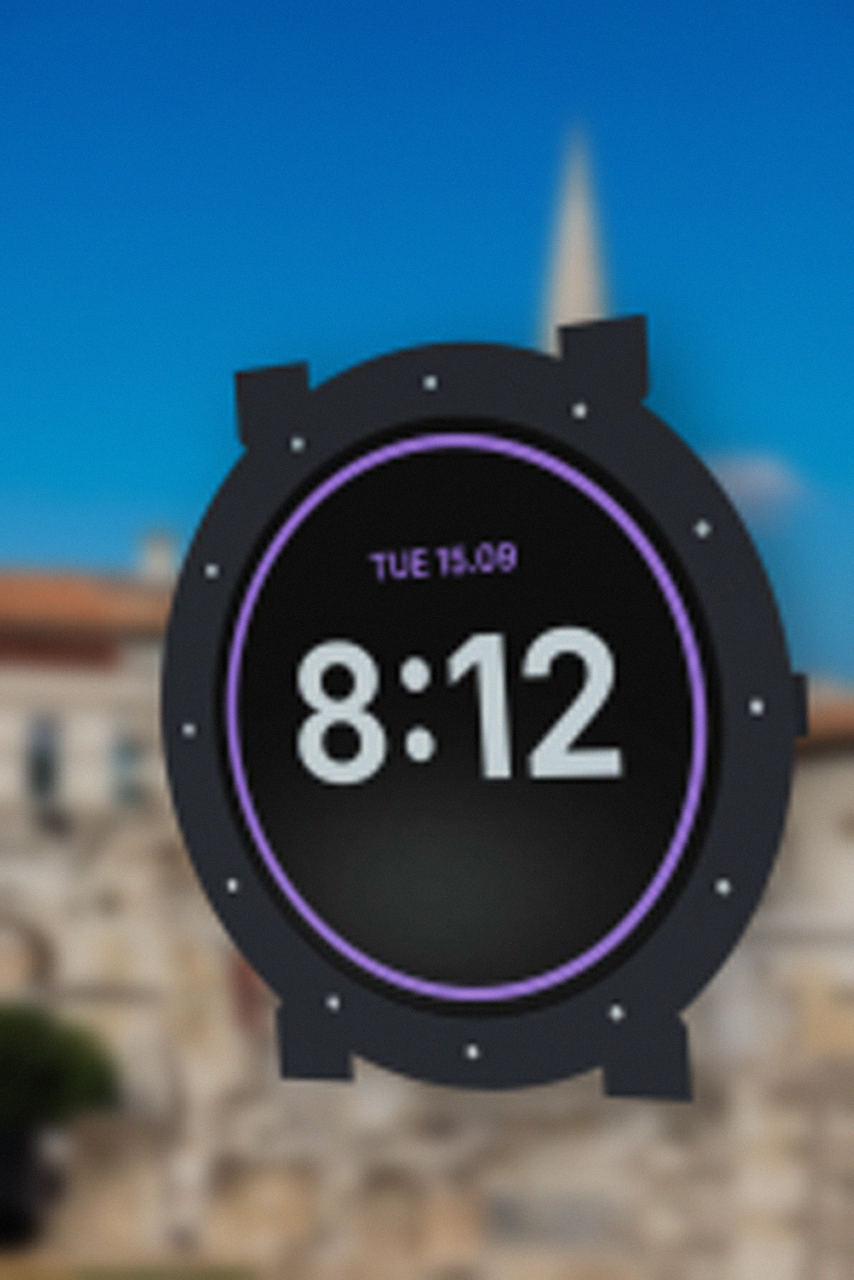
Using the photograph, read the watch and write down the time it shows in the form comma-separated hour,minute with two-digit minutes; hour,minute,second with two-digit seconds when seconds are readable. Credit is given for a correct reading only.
8,12
